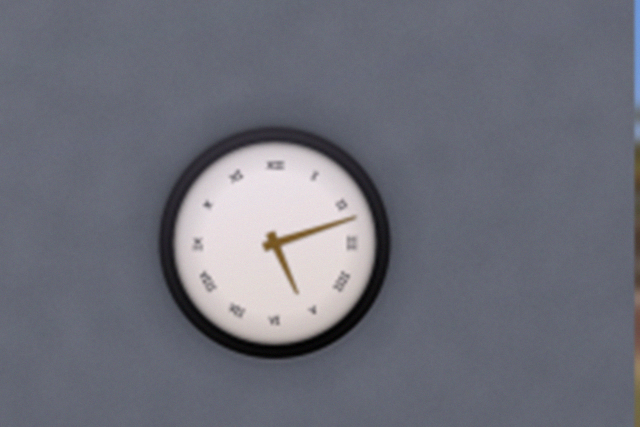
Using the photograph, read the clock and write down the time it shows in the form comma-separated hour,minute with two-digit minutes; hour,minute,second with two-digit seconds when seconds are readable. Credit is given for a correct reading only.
5,12
